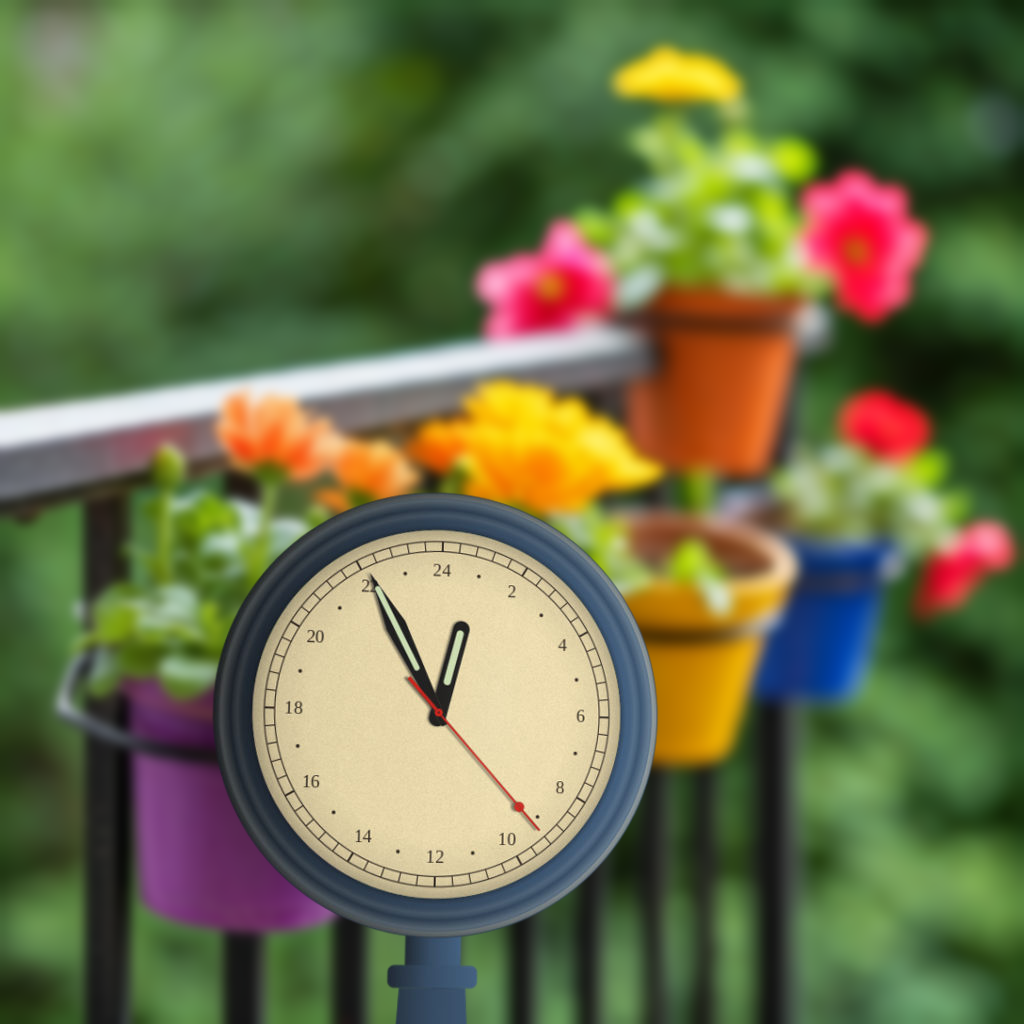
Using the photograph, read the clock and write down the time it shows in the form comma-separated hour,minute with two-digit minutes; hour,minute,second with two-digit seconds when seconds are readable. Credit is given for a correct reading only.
0,55,23
